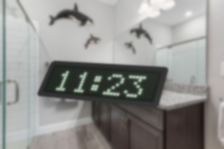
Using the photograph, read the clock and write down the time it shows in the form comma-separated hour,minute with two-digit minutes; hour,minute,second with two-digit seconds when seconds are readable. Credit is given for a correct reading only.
11,23
